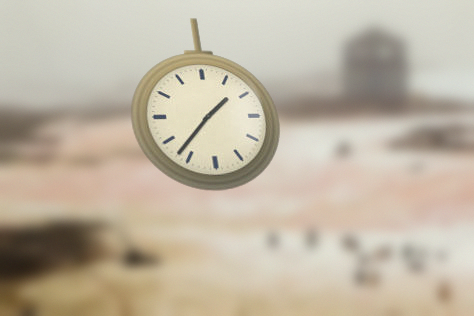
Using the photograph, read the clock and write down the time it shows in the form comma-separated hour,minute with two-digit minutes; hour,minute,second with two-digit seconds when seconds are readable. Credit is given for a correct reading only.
1,37
